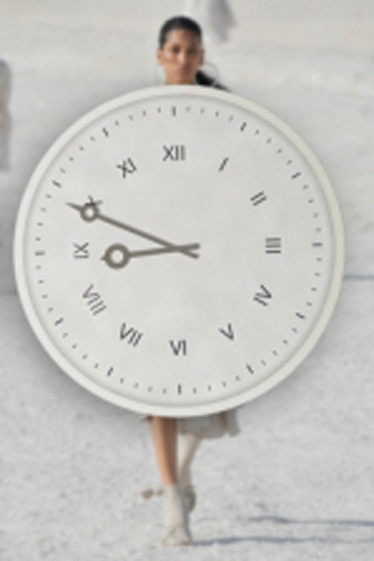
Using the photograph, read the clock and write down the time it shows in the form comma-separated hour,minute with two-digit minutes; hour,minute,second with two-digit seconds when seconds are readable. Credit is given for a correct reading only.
8,49
